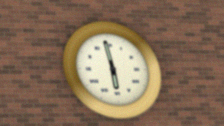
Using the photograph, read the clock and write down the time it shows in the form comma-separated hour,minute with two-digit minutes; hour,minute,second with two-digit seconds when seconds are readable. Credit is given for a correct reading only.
5,59
